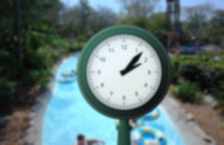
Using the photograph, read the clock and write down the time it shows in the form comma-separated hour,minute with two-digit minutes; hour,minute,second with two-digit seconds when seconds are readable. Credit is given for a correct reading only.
2,07
